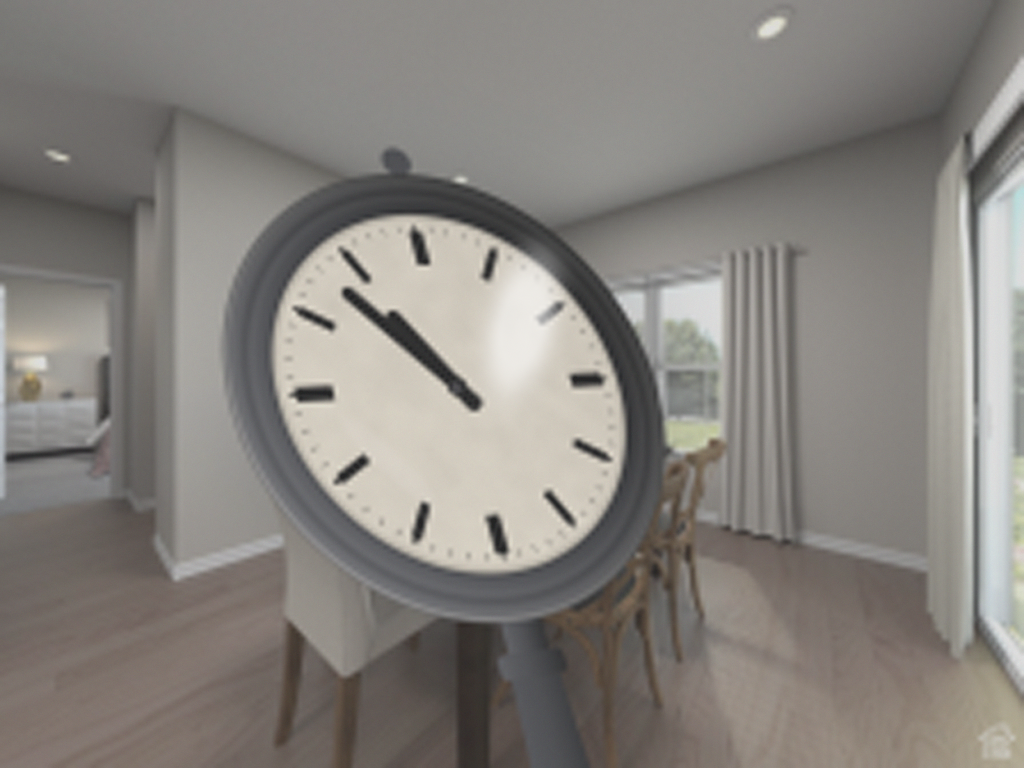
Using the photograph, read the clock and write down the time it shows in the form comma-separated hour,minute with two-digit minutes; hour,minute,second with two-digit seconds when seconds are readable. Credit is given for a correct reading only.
10,53
